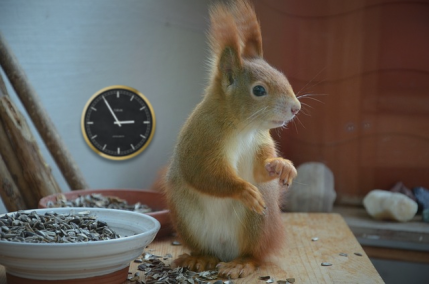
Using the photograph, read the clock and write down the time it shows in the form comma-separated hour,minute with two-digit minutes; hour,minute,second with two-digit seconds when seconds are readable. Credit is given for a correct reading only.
2,55
